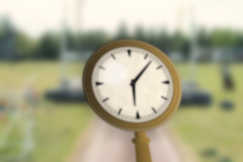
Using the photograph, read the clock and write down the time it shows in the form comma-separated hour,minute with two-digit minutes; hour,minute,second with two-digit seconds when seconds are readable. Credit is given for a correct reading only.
6,07
